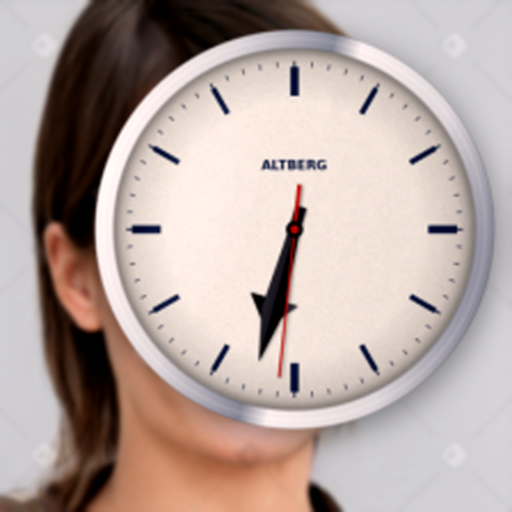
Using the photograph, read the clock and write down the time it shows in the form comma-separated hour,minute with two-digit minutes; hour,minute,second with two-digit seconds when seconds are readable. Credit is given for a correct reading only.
6,32,31
